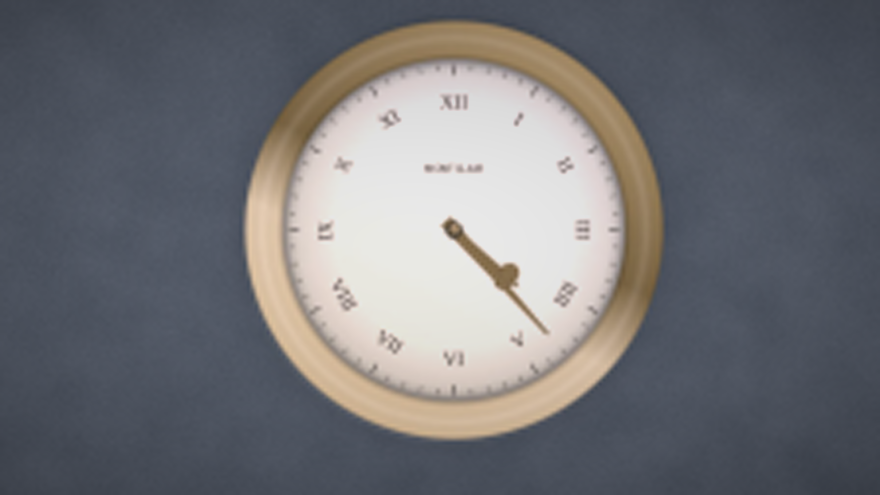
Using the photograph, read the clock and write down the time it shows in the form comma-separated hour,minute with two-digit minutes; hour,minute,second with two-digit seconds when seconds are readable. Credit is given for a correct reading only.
4,23
